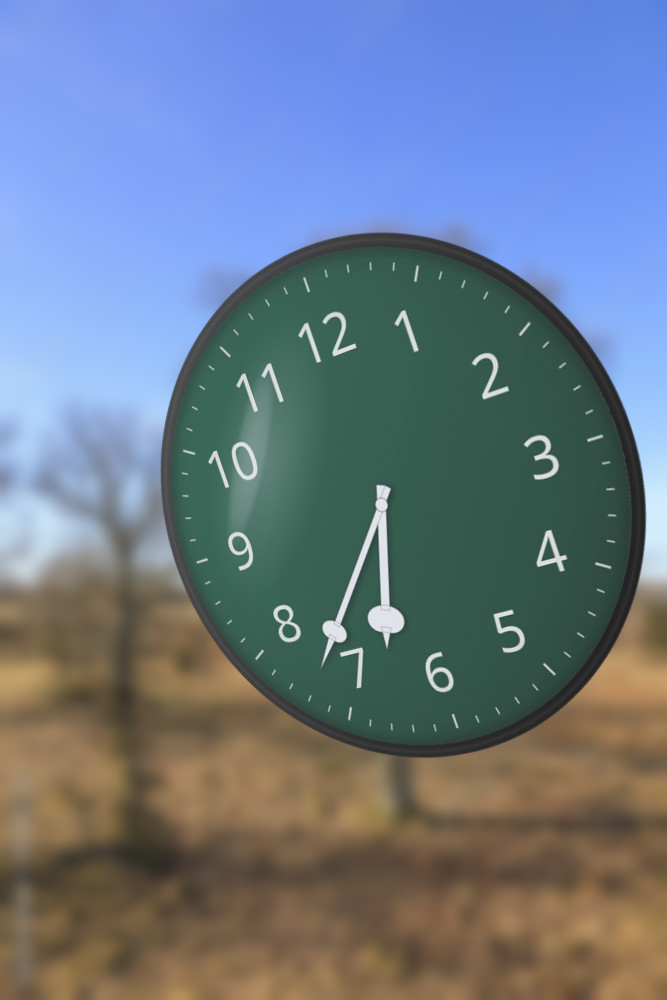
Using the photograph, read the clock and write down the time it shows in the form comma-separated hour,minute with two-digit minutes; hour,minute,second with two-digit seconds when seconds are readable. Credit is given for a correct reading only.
6,37
